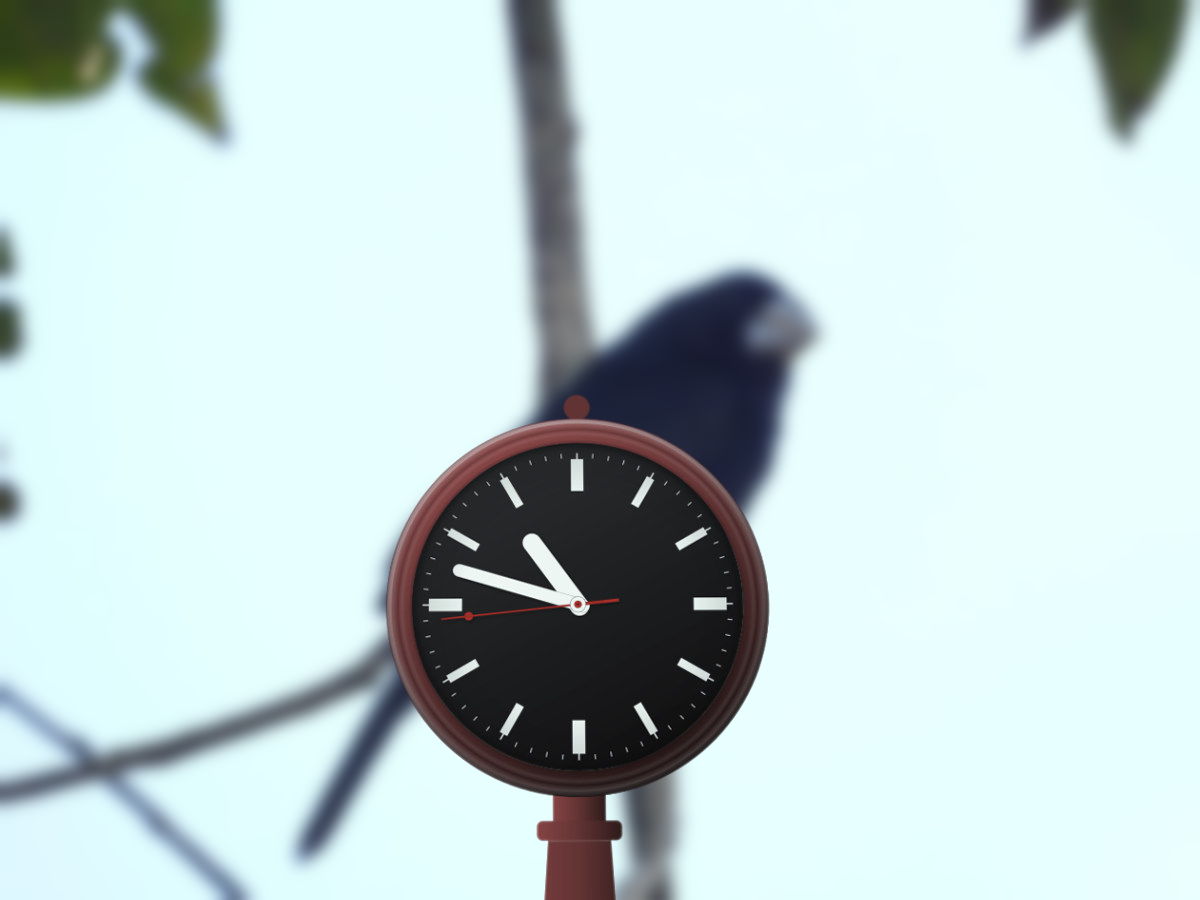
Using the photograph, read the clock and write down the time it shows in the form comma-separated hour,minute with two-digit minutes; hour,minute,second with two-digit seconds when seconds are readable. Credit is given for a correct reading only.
10,47,44
